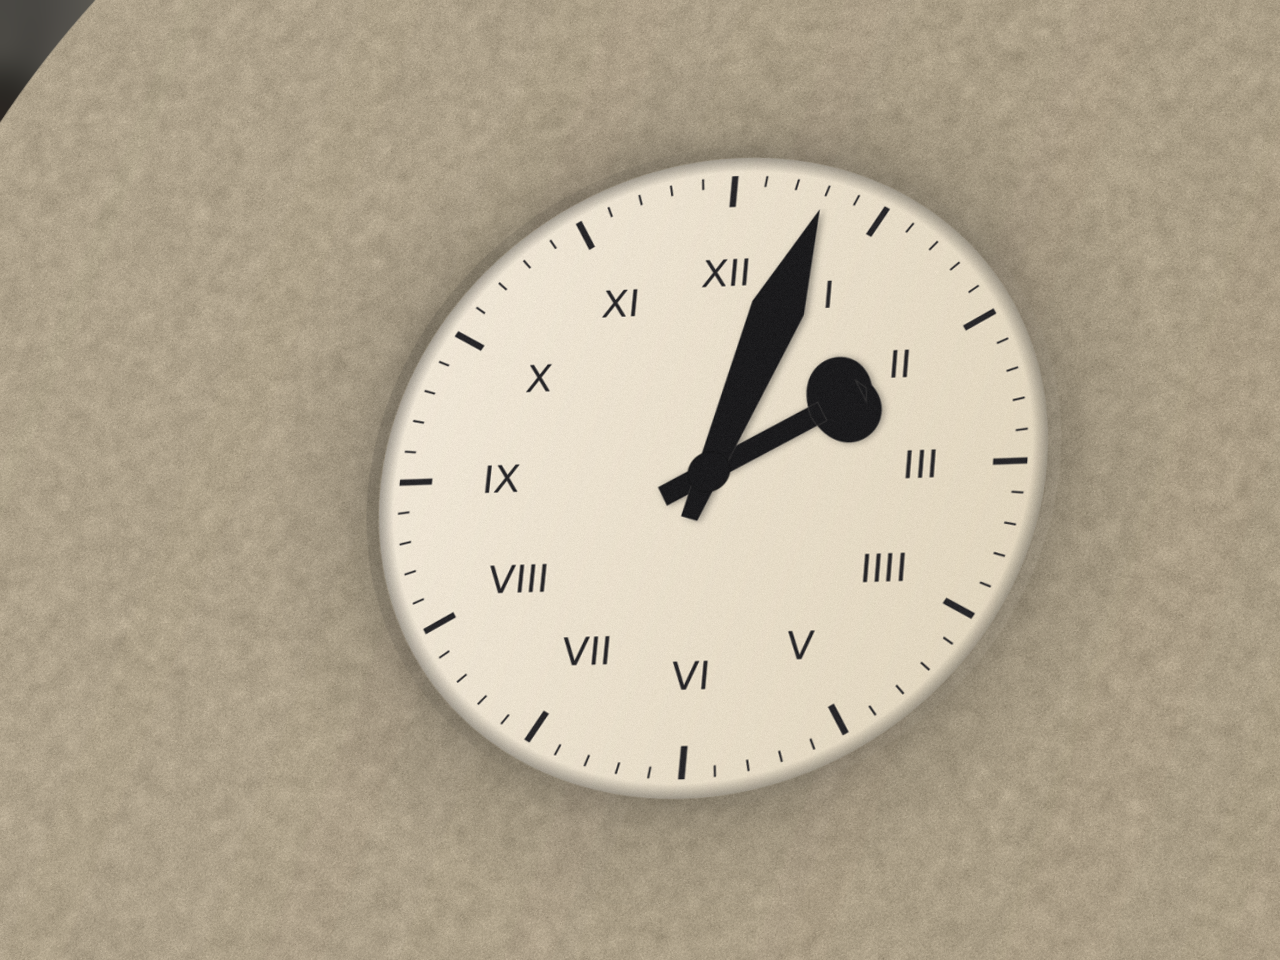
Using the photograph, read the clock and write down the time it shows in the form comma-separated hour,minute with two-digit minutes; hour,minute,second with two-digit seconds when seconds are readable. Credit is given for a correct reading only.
2,03
